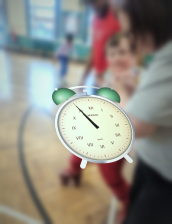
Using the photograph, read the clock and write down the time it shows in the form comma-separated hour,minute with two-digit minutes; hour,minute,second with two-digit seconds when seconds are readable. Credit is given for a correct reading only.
10,55
